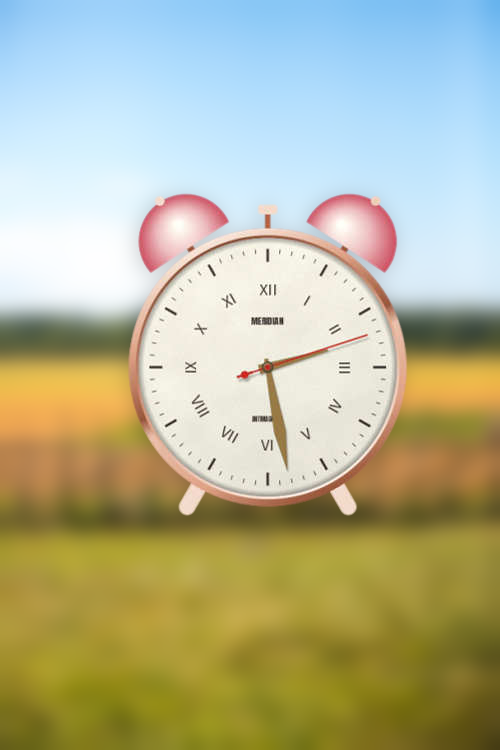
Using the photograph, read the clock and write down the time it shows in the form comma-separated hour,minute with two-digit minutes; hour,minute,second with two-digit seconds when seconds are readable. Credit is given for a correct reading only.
2,28,12
